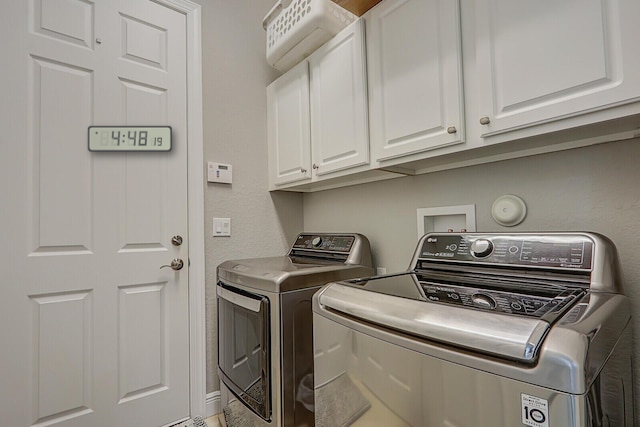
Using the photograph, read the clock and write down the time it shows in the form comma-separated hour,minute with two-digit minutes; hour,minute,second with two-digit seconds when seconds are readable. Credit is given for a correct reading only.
4,48,19
